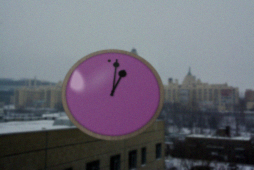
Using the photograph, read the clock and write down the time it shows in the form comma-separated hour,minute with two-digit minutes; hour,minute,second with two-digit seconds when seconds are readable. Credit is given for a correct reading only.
1,02
